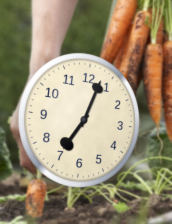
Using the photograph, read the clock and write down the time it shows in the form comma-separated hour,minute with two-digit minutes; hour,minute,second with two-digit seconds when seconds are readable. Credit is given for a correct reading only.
7,03
